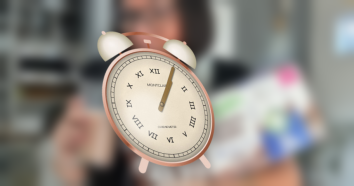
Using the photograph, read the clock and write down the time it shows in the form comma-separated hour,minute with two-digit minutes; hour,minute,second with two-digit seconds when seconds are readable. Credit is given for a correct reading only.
1,05
